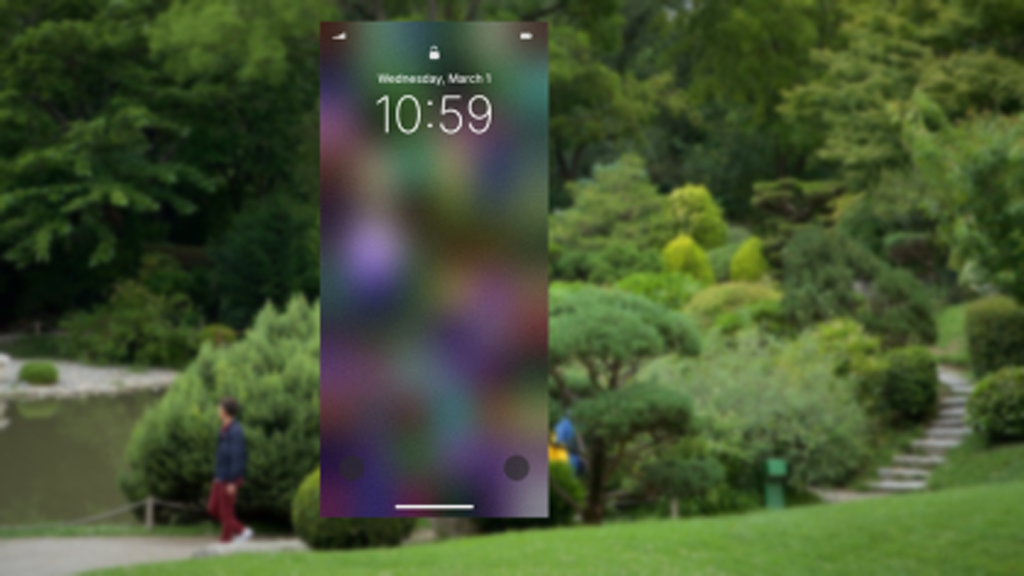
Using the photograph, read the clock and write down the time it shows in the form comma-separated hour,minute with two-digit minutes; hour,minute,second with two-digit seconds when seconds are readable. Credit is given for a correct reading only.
10,59
